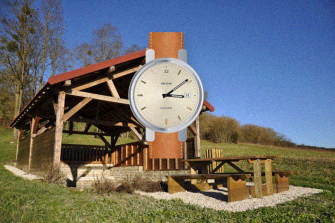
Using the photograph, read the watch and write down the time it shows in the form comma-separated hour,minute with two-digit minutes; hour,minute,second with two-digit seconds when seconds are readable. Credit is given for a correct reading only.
3,09
